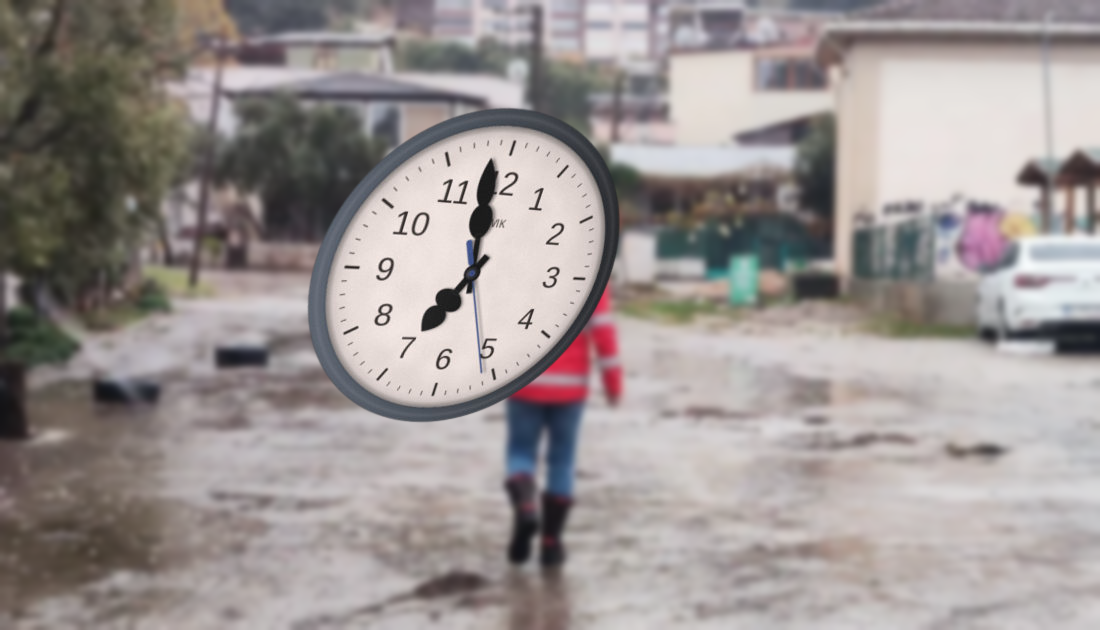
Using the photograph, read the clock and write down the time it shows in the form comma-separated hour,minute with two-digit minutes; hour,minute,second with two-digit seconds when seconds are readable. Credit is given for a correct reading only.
6,58,26
